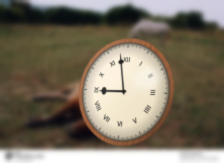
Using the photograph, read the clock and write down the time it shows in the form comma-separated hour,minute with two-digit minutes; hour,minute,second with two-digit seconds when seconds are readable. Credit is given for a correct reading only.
8,58
